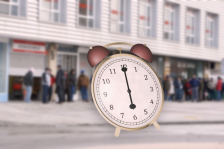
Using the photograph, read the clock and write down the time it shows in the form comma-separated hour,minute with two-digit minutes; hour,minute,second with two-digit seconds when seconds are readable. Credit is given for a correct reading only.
6,00
